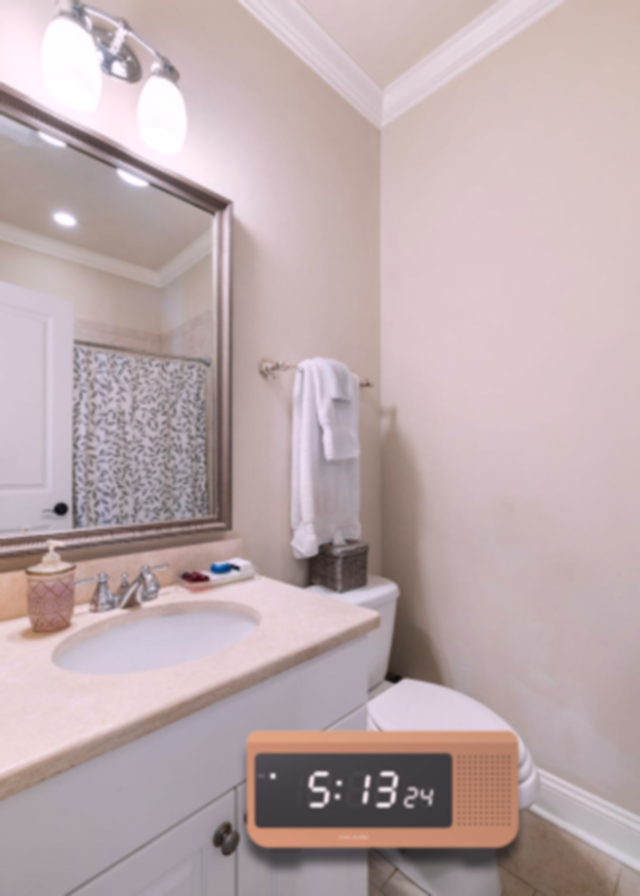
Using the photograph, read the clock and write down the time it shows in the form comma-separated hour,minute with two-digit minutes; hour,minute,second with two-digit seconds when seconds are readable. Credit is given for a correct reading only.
5,13,24
